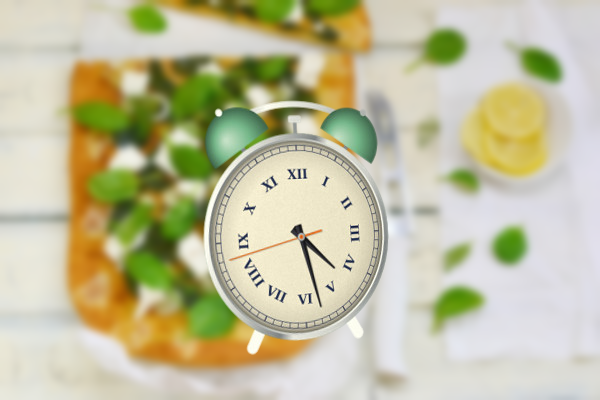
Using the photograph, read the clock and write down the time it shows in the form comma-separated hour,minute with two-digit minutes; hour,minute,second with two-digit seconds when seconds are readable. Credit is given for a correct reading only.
4,27,43
